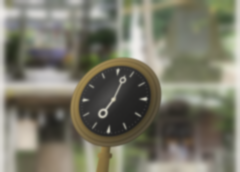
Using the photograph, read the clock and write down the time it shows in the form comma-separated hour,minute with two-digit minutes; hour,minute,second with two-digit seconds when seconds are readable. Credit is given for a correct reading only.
7,03
